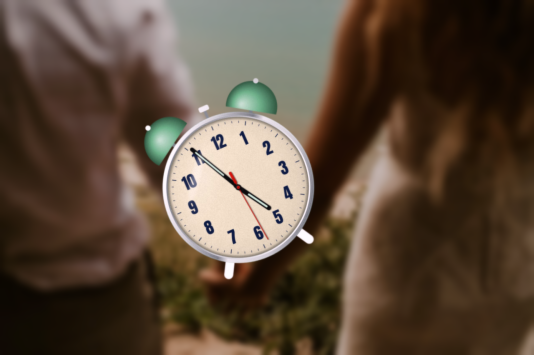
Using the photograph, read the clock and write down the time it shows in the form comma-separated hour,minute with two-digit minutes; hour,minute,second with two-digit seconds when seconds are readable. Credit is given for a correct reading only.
4,55,29
